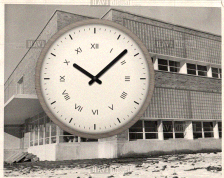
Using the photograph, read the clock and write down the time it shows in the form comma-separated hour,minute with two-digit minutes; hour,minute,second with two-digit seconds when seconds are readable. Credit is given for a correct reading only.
10,08
